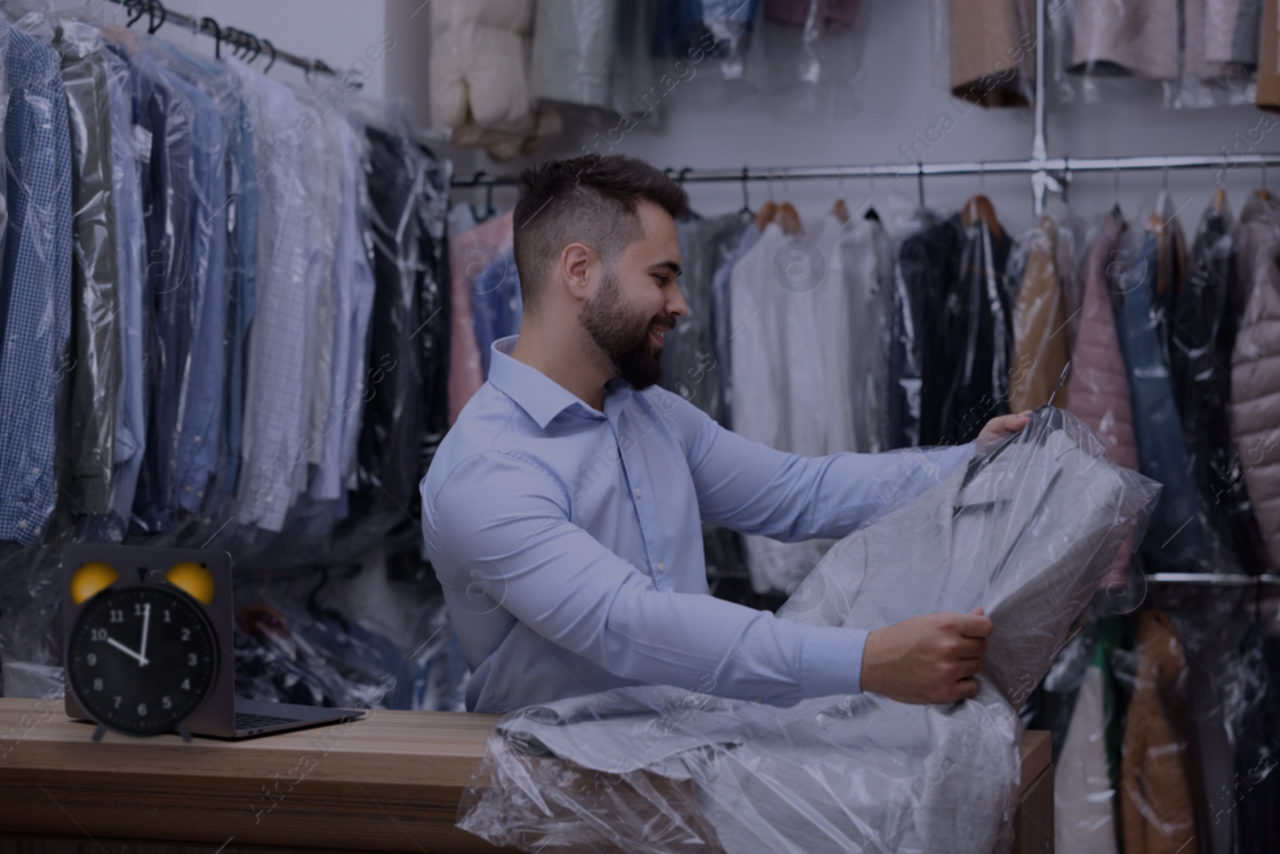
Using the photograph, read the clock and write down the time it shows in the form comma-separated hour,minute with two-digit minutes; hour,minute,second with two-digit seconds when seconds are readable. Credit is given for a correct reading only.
10,01
